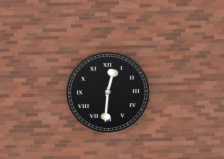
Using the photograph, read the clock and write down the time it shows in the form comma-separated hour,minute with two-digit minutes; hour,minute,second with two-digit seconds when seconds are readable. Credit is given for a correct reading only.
12,31
